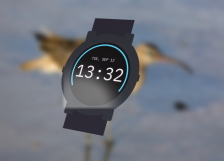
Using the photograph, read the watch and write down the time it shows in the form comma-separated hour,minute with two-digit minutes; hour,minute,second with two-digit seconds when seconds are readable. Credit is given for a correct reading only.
13,32
